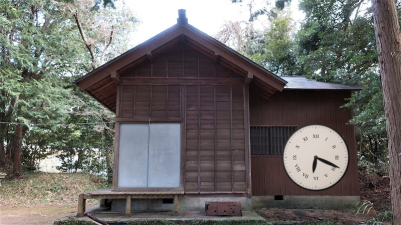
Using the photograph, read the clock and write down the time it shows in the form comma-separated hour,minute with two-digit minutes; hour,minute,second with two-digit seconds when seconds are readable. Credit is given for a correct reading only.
6,19
